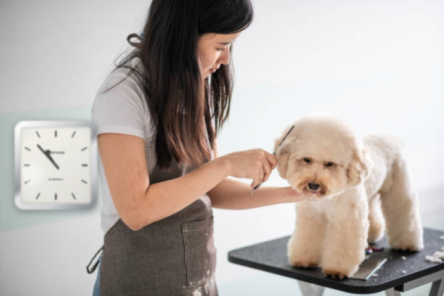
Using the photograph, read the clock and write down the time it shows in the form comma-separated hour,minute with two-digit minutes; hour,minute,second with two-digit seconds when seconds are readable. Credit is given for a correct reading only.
10,53
